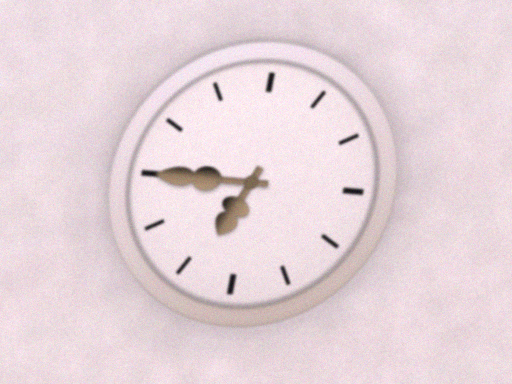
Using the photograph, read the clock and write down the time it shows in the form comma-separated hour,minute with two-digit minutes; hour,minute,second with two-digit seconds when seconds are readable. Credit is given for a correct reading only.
6,45
